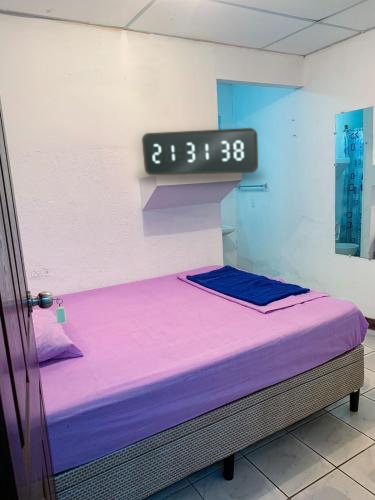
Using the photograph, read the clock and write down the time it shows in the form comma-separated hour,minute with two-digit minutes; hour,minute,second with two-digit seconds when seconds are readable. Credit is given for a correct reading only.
21,31,38
